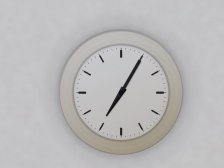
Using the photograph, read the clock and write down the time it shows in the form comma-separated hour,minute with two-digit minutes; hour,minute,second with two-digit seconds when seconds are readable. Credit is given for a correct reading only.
7,05
